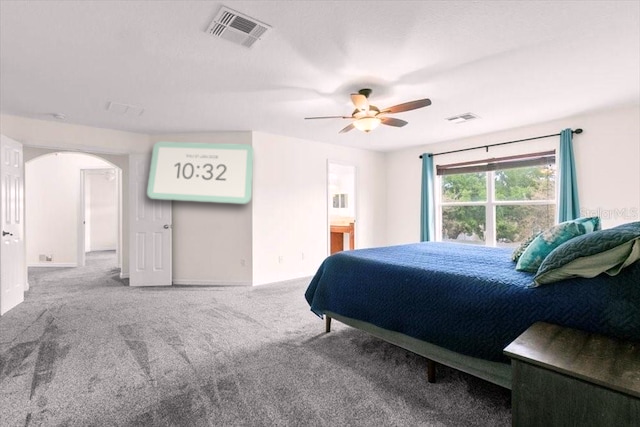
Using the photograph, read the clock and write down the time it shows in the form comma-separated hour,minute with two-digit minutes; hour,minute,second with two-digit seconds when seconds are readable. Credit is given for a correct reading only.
10,32
